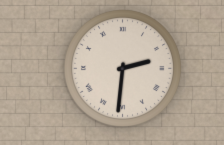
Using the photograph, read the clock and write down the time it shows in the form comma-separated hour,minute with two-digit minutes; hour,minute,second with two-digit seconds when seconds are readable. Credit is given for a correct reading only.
2,31
